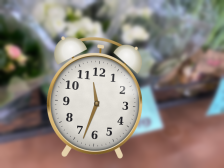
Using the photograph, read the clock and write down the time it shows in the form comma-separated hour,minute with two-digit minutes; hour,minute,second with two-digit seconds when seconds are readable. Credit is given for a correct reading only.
11,33
